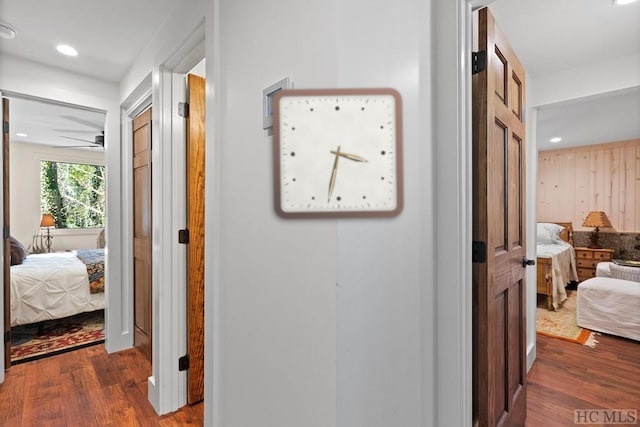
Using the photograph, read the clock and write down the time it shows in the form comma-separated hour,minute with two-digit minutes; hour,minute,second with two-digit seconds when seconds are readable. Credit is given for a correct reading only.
3,32
